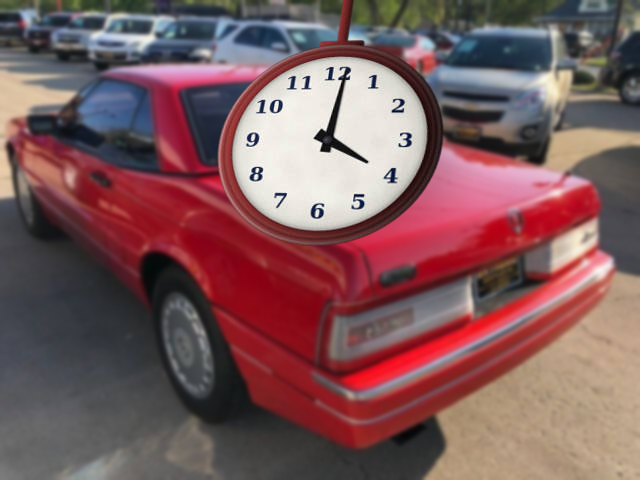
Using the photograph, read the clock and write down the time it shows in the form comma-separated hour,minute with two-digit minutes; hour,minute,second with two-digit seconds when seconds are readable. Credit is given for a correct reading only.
4,01
